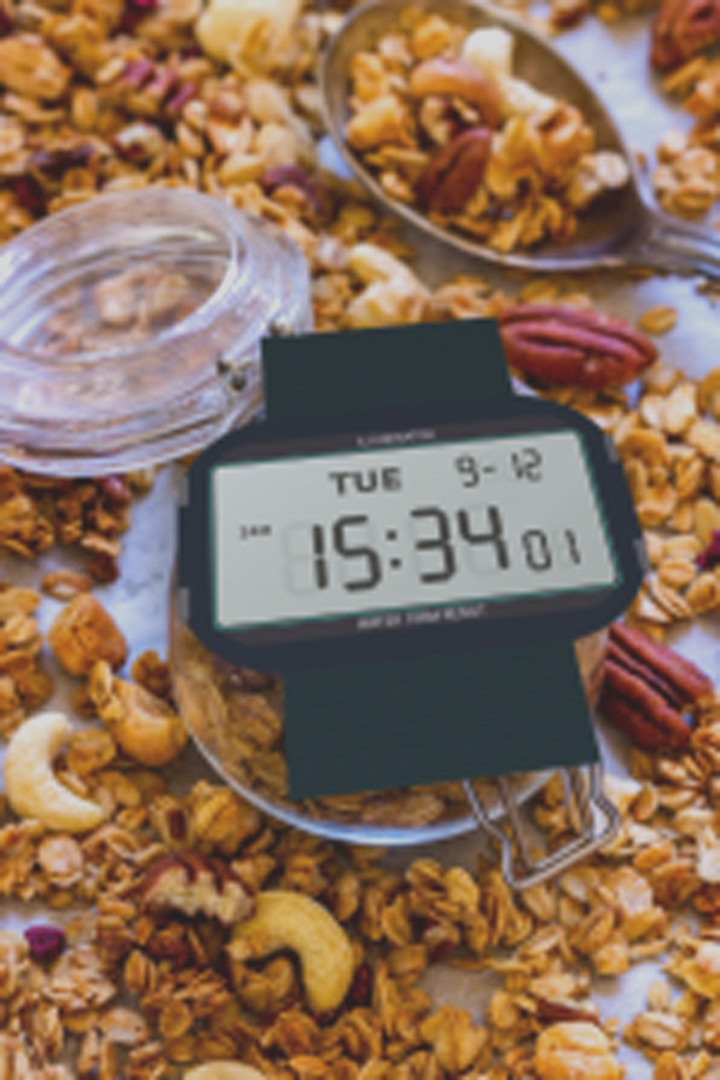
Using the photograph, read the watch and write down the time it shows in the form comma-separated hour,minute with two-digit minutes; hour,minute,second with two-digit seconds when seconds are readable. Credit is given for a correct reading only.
15,34,01
